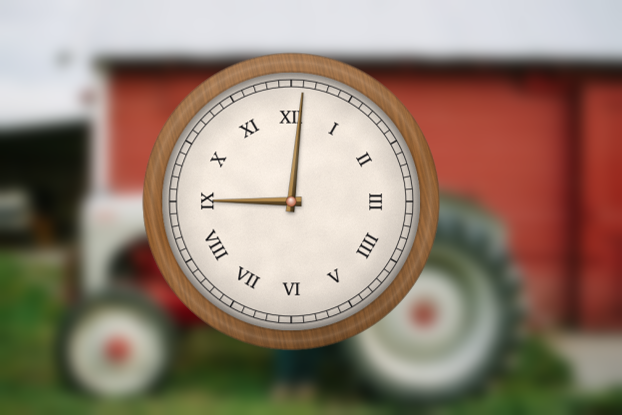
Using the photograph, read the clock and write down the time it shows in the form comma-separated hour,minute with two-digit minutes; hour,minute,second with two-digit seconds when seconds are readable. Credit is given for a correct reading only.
9,01
